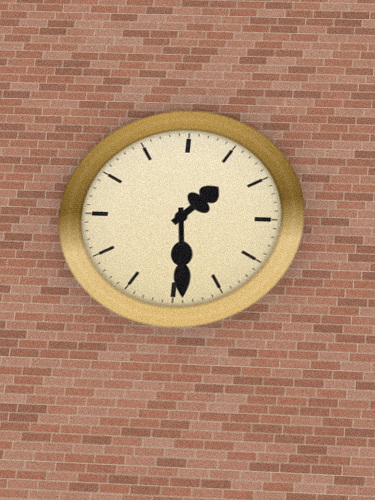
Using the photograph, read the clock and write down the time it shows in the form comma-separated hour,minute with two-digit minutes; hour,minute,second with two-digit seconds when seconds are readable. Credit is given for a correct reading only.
1,29
